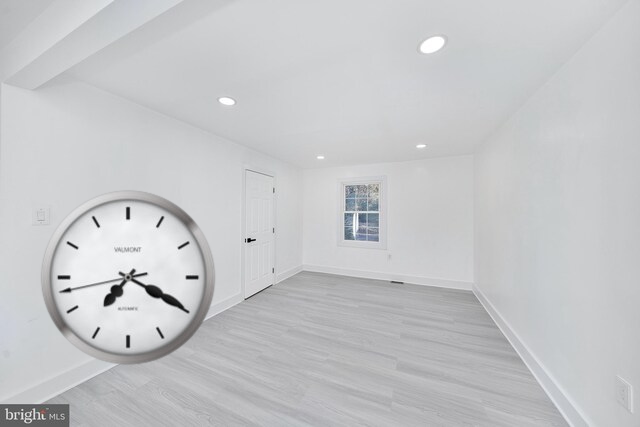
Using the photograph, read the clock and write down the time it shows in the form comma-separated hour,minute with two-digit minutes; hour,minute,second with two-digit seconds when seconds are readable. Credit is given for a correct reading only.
7,19,43
